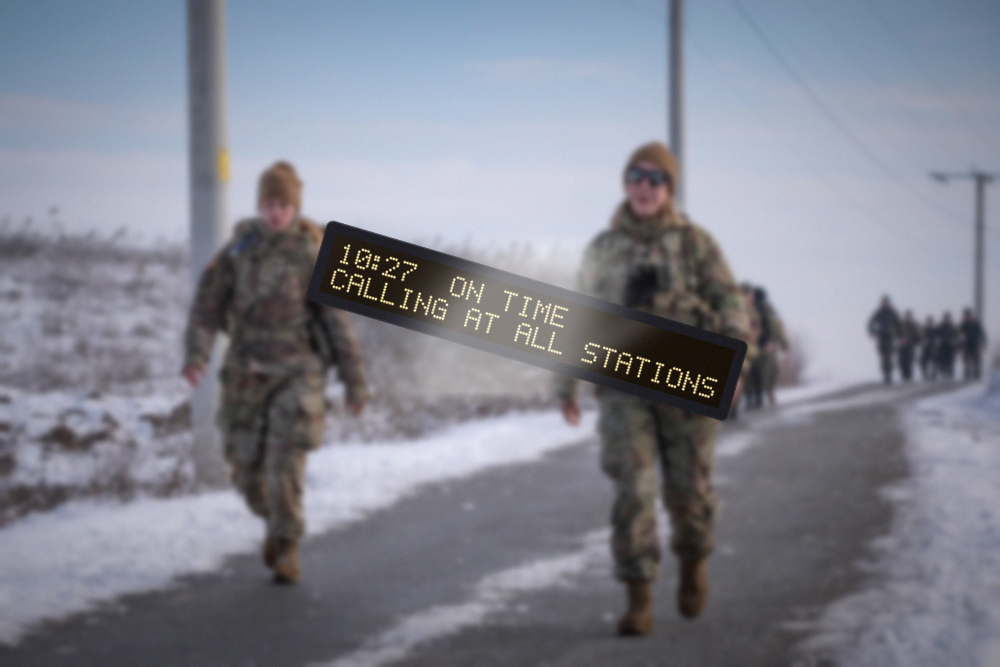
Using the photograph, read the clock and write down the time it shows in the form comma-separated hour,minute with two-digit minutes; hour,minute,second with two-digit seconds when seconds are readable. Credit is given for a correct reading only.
10,27
